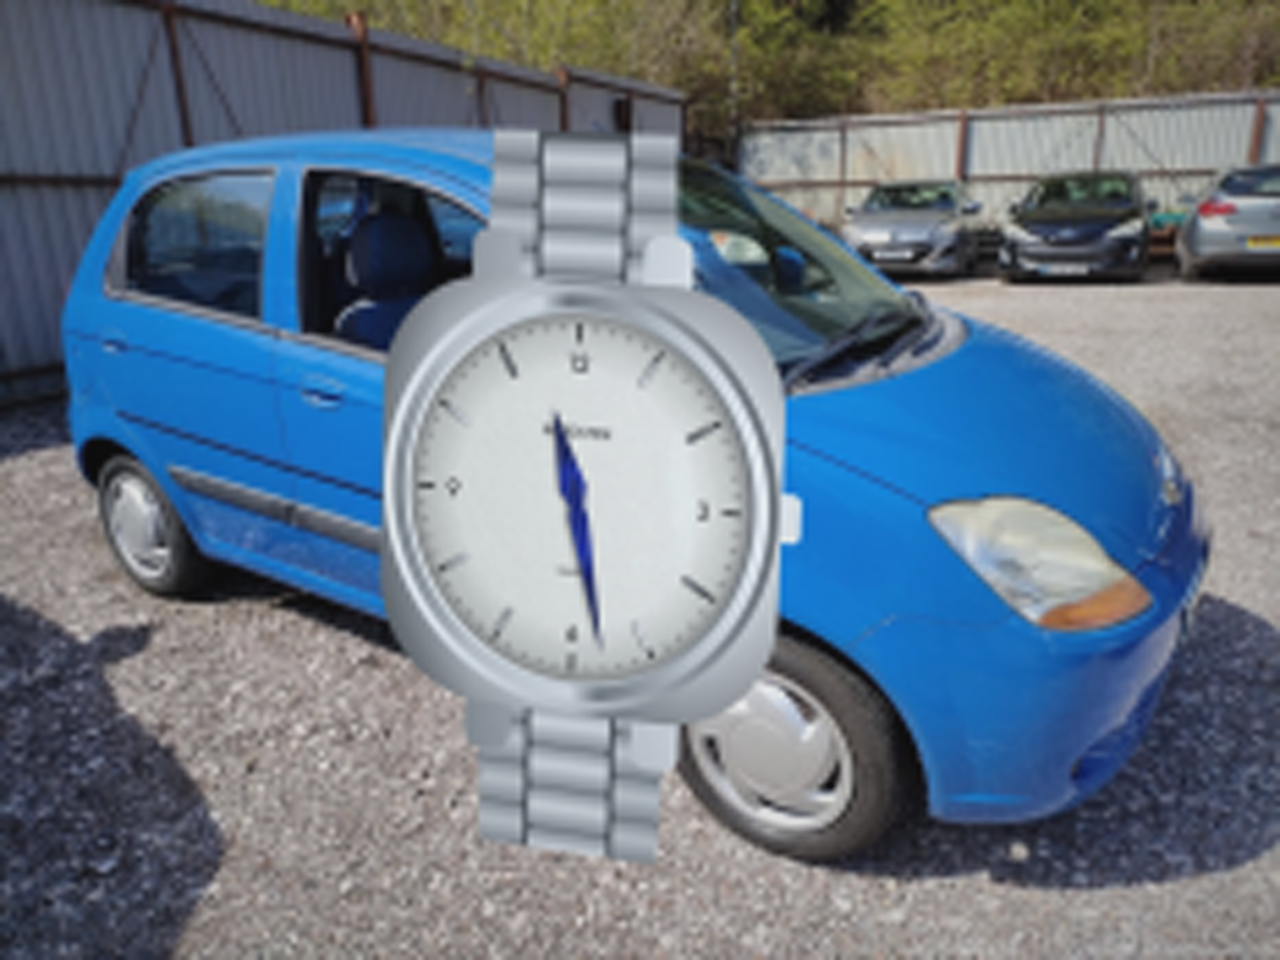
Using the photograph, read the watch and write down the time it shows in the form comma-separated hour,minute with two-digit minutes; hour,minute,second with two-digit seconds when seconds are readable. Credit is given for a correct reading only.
11,28
